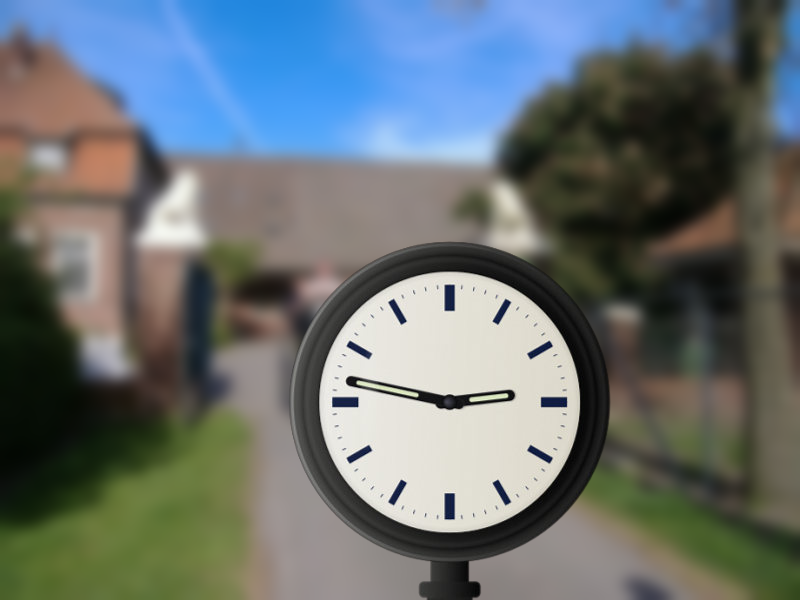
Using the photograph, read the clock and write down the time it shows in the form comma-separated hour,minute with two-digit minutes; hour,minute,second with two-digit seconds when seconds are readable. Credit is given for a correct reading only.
2,47
